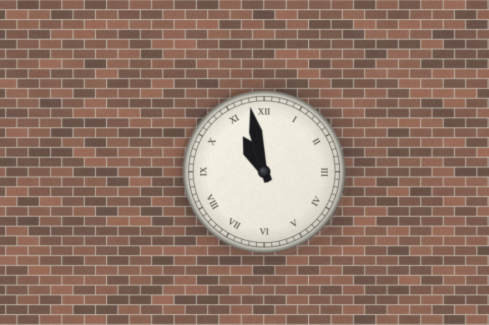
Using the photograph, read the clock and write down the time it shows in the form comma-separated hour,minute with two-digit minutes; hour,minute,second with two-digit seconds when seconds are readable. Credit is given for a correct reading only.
10,58
